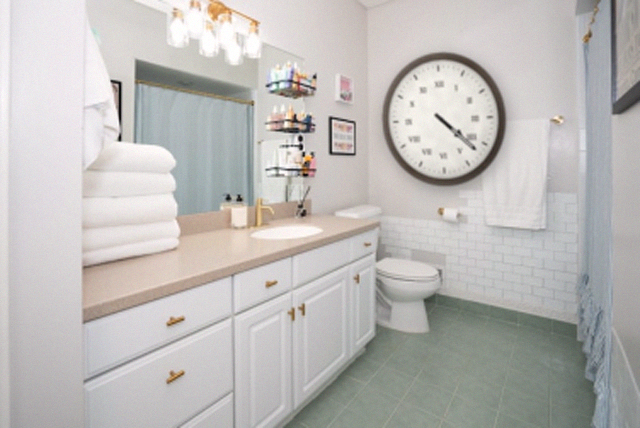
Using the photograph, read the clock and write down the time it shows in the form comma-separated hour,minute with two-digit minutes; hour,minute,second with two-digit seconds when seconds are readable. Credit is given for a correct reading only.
4,22
